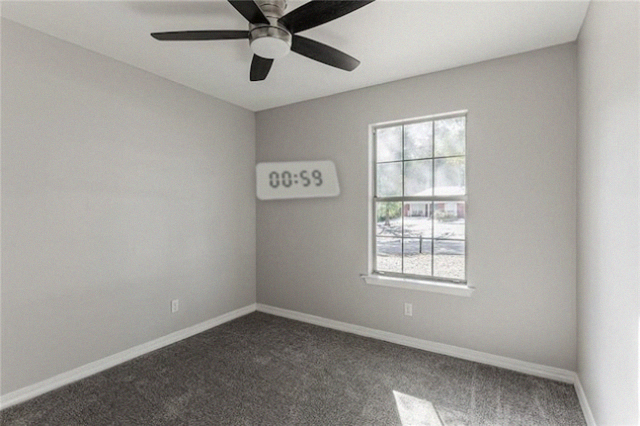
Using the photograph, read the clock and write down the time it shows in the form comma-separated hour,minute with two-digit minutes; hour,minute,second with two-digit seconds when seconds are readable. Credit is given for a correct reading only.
0,59
